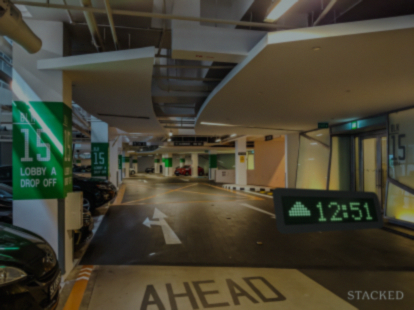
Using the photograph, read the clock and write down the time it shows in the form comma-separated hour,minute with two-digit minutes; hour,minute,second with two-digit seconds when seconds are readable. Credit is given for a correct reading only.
12,51
